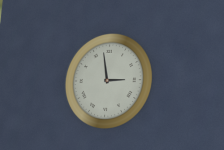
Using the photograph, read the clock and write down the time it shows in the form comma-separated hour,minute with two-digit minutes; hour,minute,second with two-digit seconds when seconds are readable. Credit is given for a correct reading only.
2,58
